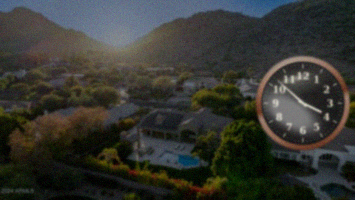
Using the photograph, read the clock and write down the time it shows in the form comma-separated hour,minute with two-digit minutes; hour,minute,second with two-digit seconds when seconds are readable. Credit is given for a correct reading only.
3,52
